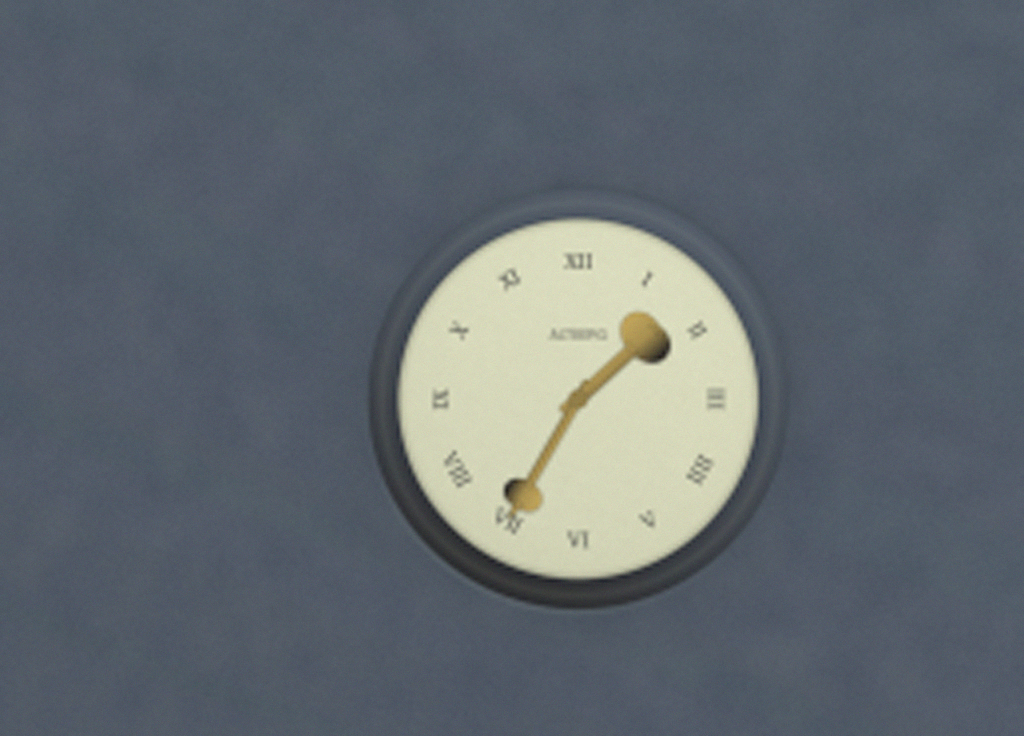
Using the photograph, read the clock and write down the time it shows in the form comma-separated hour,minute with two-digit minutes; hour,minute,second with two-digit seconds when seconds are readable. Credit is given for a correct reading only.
1,35
